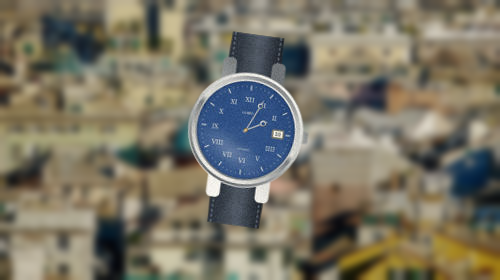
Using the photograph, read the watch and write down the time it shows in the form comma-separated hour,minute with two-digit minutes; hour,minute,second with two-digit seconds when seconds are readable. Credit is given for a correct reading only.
2,04
